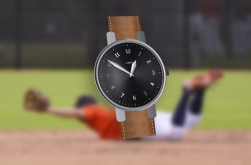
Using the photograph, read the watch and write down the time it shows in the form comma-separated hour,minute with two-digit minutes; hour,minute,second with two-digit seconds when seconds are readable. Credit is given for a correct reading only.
12,51
